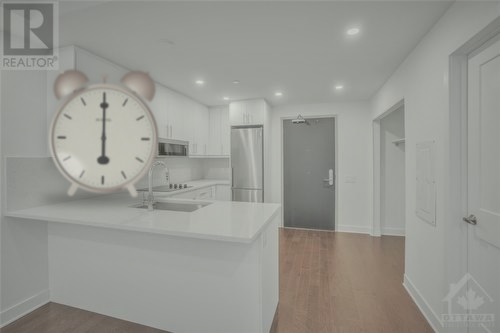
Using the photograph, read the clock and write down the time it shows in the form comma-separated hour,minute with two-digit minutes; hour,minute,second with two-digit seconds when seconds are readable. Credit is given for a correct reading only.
6,00
